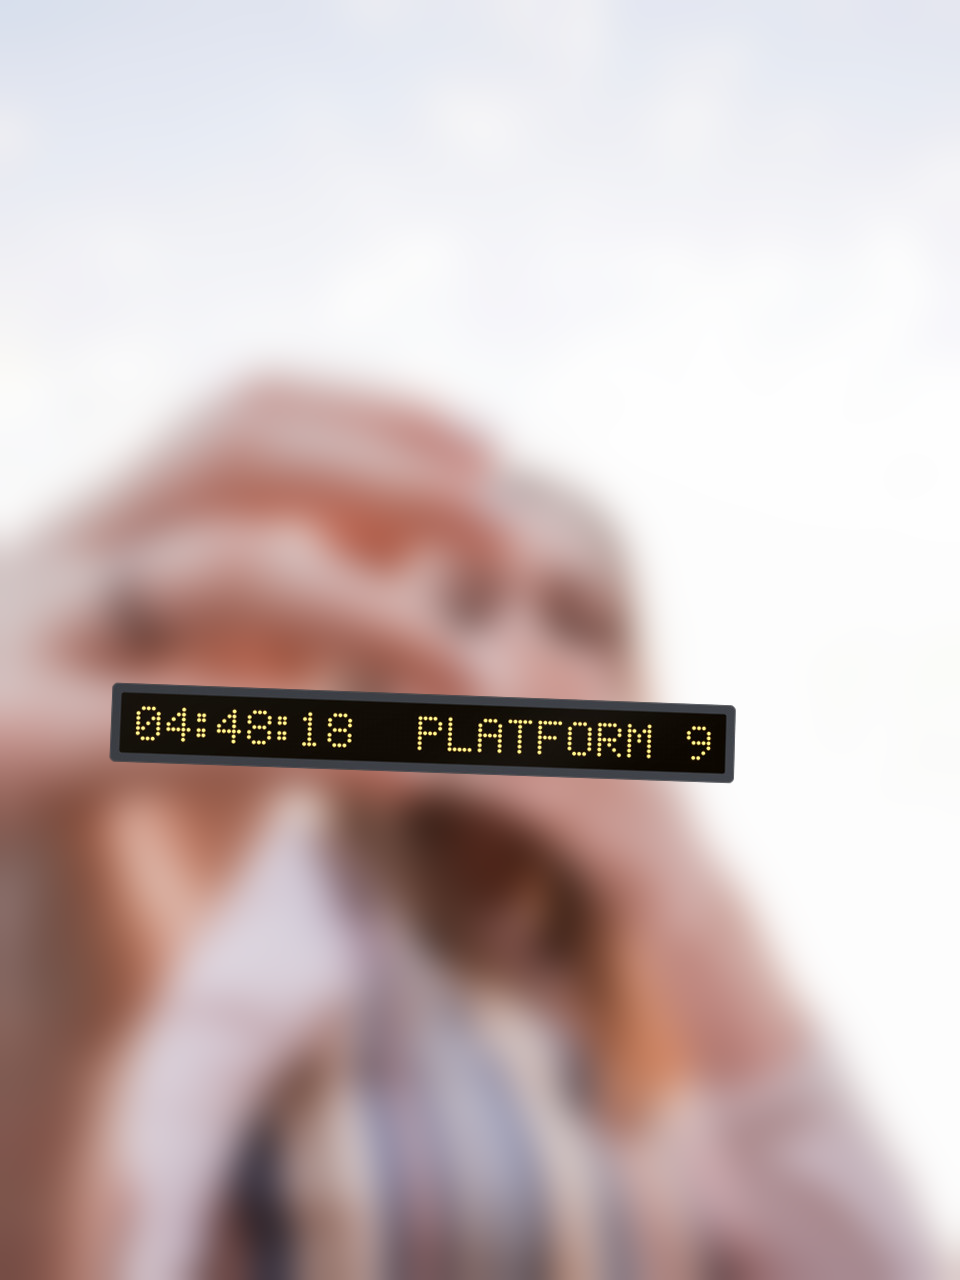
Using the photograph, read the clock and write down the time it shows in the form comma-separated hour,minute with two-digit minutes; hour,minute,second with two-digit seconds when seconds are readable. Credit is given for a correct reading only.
4,48,18
